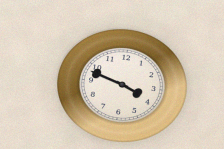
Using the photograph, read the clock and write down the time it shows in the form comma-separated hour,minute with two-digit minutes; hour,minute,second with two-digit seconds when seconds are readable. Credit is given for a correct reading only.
3,48
